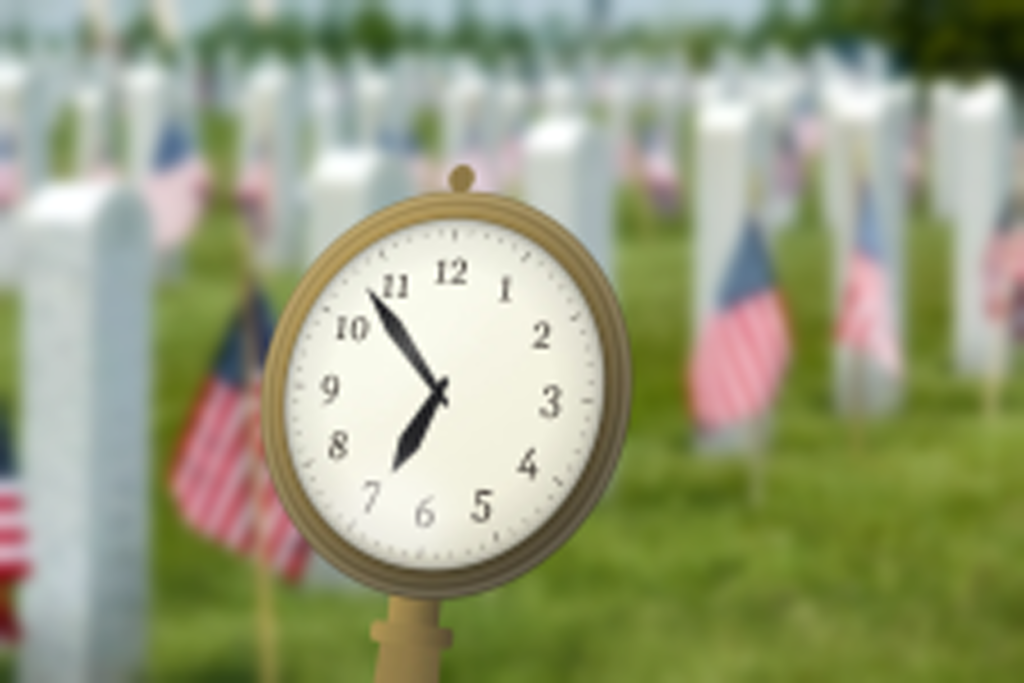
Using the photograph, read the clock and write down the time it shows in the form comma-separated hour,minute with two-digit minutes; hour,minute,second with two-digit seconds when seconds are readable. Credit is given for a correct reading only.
6,53
